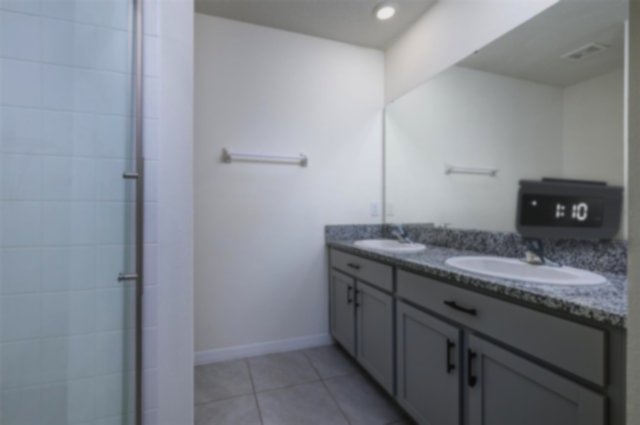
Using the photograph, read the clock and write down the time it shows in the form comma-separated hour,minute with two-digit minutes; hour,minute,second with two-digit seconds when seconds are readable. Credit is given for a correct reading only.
1,10
